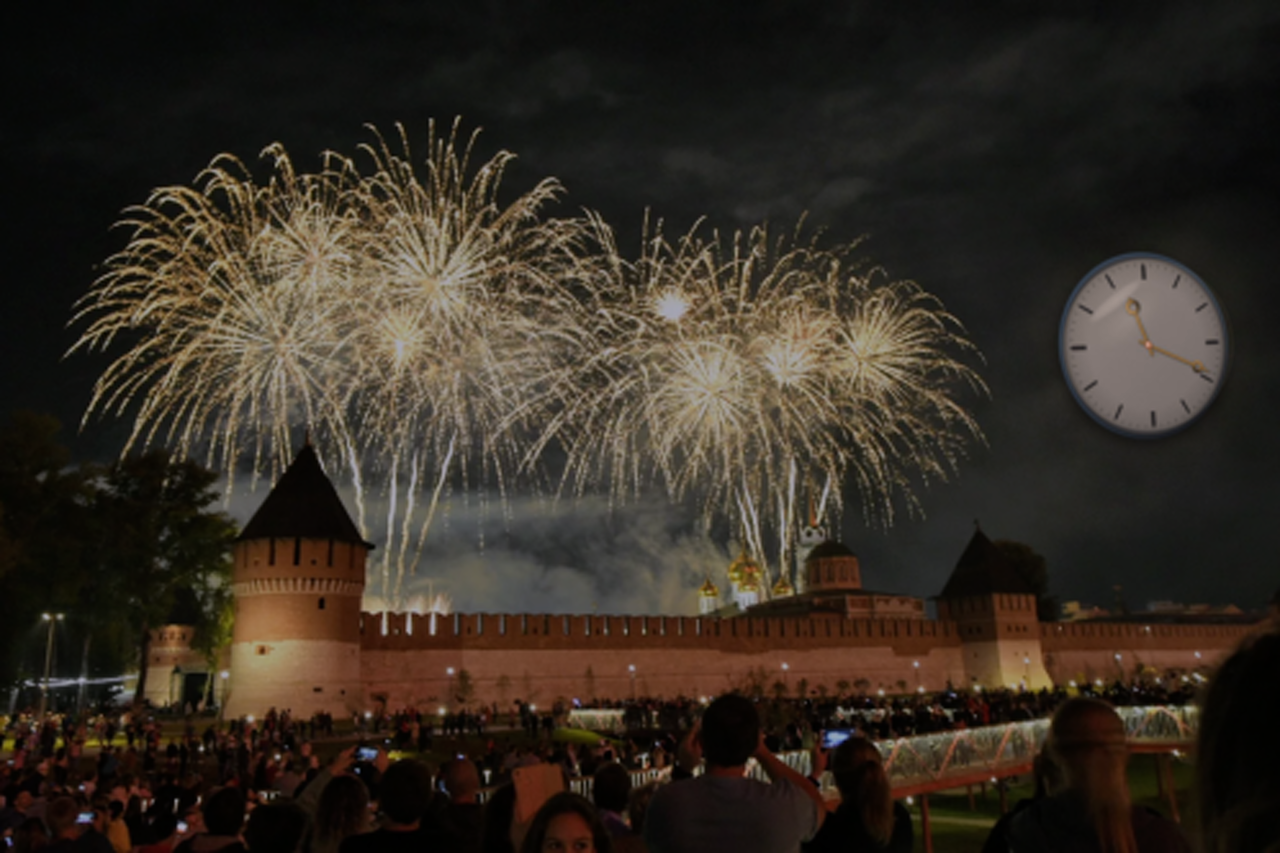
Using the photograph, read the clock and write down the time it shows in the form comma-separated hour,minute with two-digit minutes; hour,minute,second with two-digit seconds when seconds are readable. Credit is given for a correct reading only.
11,19
